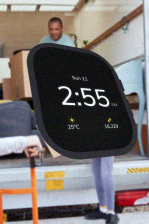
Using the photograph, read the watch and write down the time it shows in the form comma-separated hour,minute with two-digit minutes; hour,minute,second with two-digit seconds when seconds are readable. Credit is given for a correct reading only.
2,55
